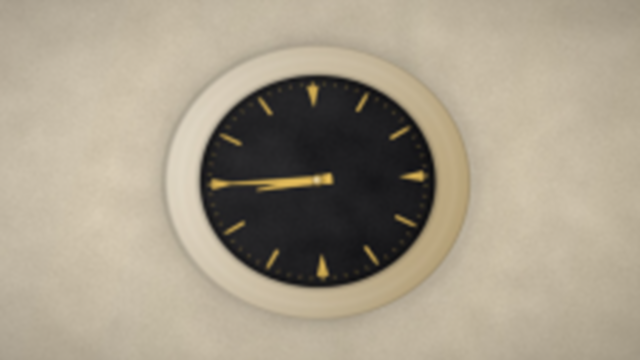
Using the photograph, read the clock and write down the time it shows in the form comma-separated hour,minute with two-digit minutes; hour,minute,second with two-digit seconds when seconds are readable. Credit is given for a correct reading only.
8,45
